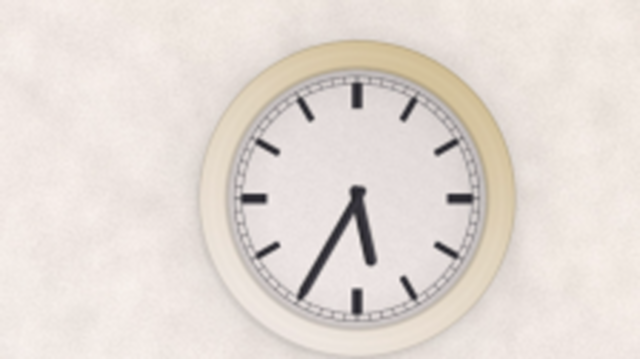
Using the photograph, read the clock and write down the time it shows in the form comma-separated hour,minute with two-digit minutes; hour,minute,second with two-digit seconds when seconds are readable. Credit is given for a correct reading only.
5,35
